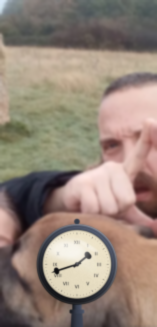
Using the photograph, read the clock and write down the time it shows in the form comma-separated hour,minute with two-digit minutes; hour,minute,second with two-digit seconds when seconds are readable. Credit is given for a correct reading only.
1,42
